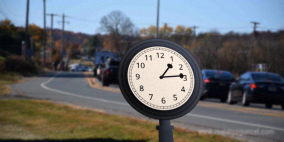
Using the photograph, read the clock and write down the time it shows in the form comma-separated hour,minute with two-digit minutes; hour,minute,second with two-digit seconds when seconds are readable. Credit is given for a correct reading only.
1,14
